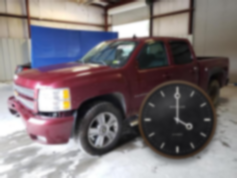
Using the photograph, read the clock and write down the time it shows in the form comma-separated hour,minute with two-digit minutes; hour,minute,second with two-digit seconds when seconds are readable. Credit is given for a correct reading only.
4,00
